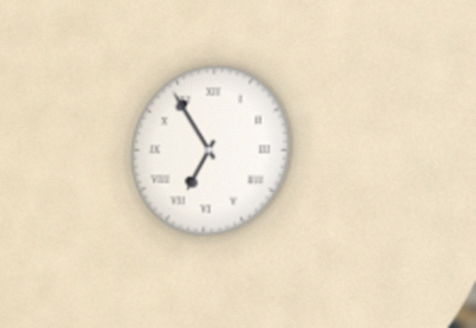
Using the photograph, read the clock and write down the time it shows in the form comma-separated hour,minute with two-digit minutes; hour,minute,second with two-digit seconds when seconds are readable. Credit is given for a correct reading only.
6,54
